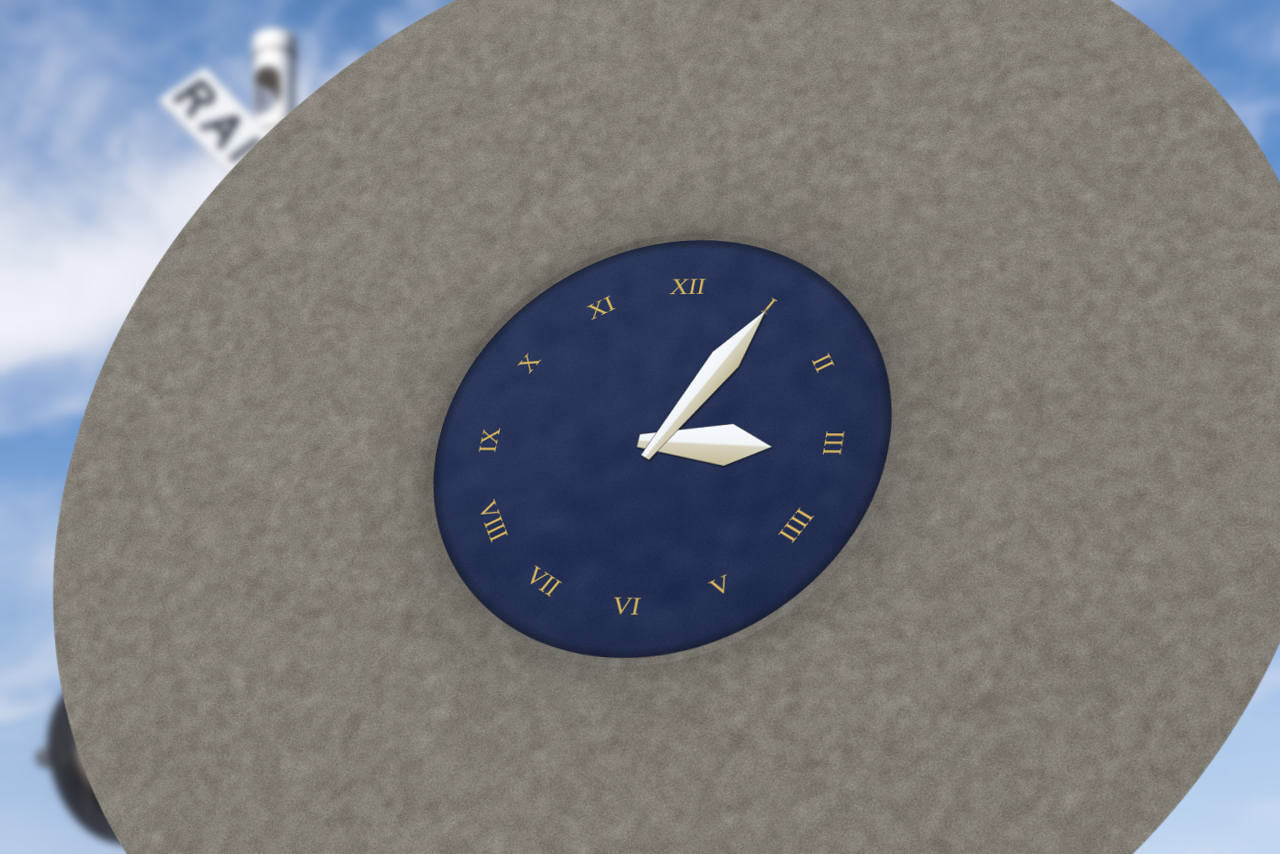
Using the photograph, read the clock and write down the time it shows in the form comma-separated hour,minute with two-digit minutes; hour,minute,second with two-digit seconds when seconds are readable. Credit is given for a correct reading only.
3,05
